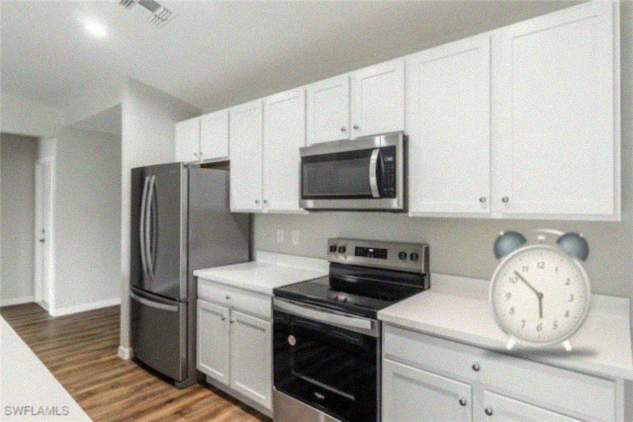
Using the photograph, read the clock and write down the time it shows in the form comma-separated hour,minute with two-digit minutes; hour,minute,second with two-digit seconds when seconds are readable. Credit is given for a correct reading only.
5,52
